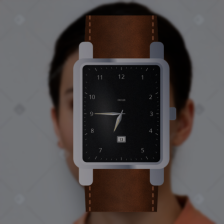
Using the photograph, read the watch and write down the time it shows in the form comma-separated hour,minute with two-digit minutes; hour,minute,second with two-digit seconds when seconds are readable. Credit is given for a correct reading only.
6,45
